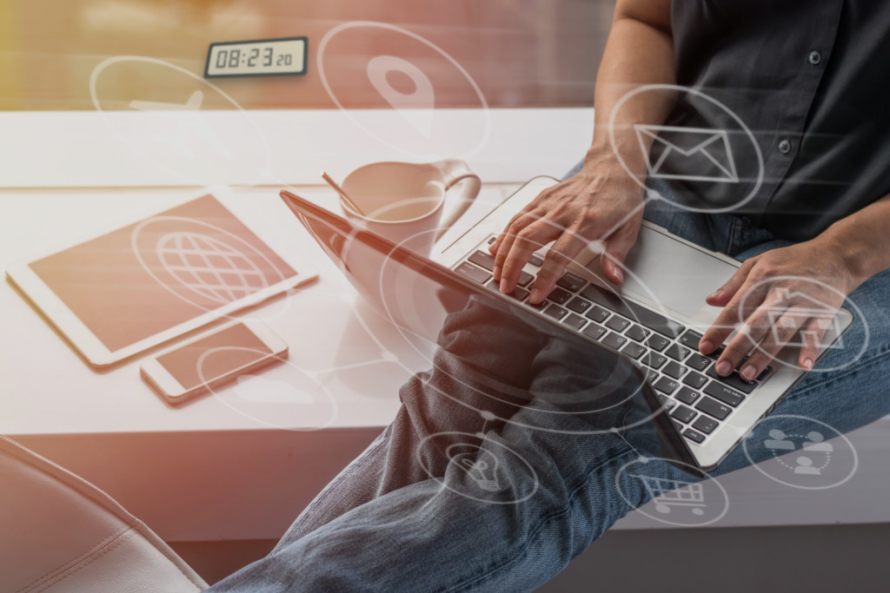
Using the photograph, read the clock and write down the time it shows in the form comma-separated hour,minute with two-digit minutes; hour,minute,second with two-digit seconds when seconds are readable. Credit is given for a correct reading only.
8,23
